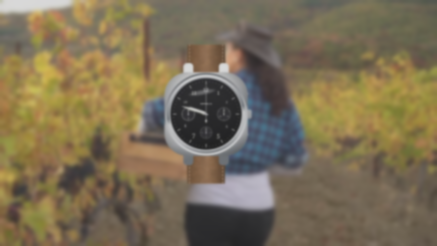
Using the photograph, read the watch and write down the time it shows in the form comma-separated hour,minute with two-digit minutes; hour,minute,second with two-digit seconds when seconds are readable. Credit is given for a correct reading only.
9,48
